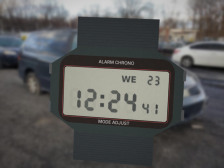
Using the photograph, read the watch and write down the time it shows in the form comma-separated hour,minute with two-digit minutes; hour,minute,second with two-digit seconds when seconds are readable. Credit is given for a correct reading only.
12,24,41
